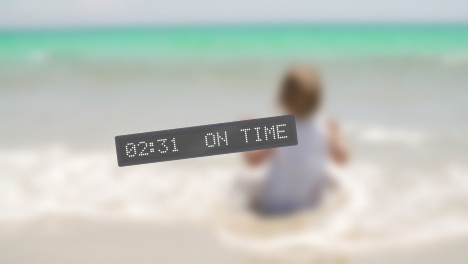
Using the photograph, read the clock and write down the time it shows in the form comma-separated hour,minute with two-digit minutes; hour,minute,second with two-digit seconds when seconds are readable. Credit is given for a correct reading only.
2,31
